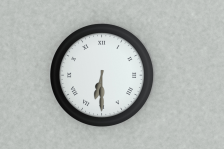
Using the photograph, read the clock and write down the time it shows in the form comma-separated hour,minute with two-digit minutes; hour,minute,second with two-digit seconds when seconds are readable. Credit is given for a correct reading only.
6,30
